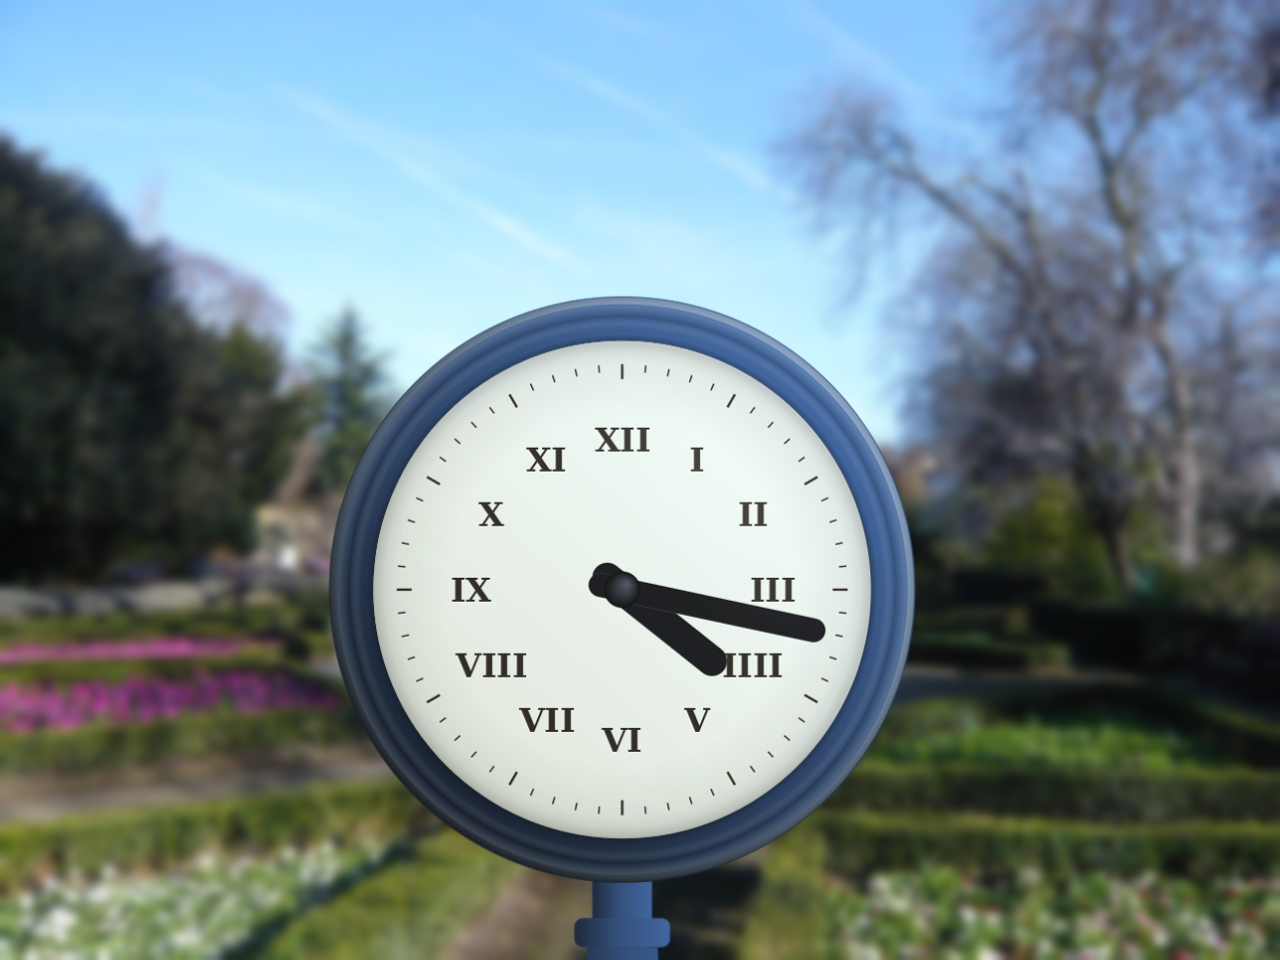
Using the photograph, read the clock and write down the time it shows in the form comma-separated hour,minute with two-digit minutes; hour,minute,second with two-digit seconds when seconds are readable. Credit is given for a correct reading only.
4,17
